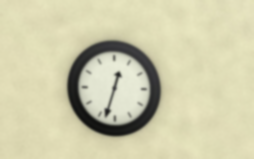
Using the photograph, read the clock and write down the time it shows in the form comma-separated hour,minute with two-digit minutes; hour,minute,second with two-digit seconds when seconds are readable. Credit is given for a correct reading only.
12,33
